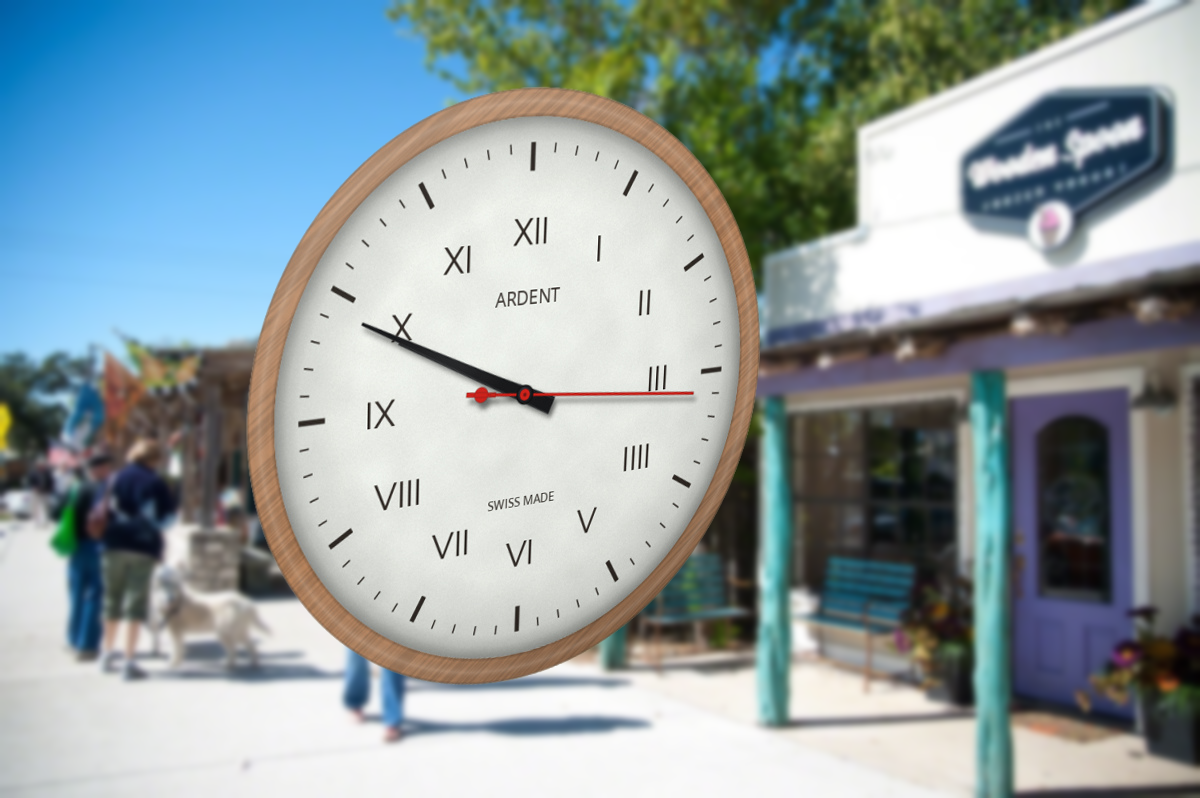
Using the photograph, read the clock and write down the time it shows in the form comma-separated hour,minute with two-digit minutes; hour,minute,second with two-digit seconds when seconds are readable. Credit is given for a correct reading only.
9,49,16
